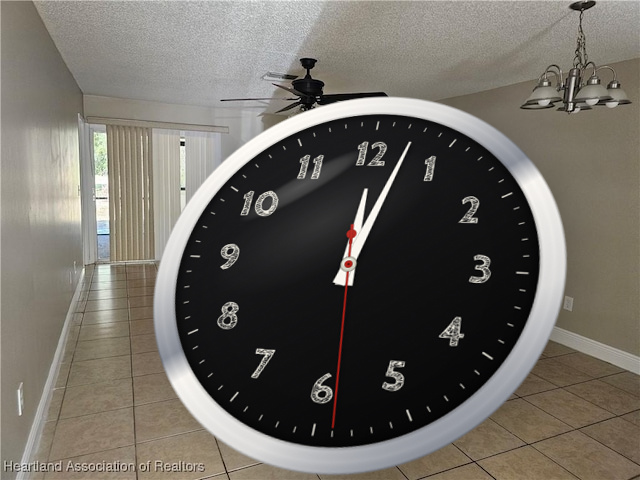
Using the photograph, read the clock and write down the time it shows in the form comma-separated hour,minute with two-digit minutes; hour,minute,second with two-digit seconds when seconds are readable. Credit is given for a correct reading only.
12,02,29
